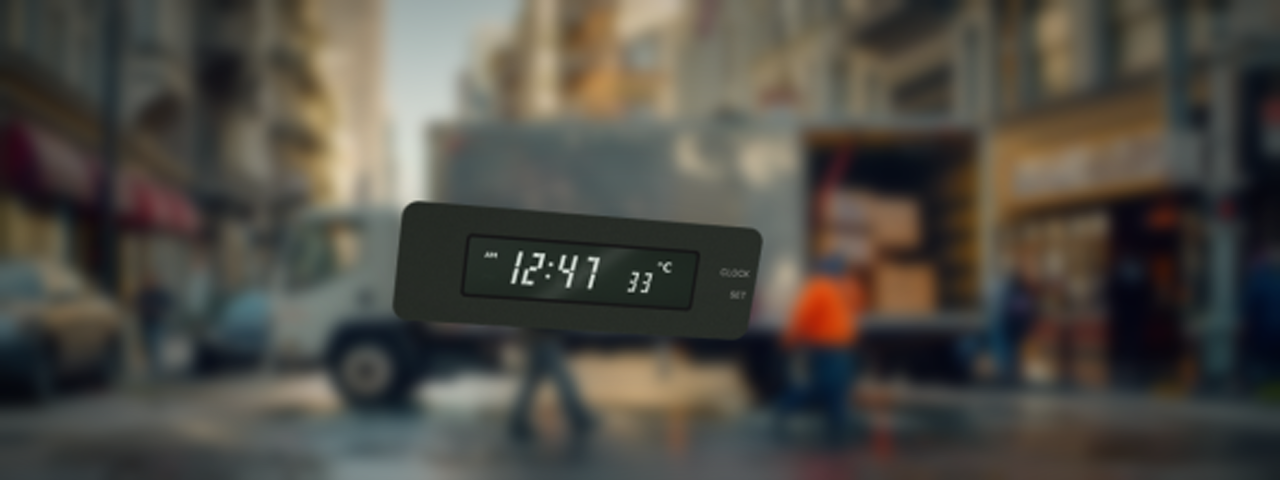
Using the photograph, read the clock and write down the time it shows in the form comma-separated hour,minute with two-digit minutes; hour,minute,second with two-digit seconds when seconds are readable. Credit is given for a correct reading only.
12,47
